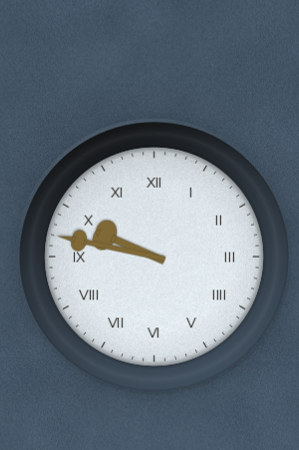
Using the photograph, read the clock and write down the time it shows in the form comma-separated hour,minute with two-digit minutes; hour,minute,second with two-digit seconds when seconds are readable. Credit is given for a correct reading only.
9,47
